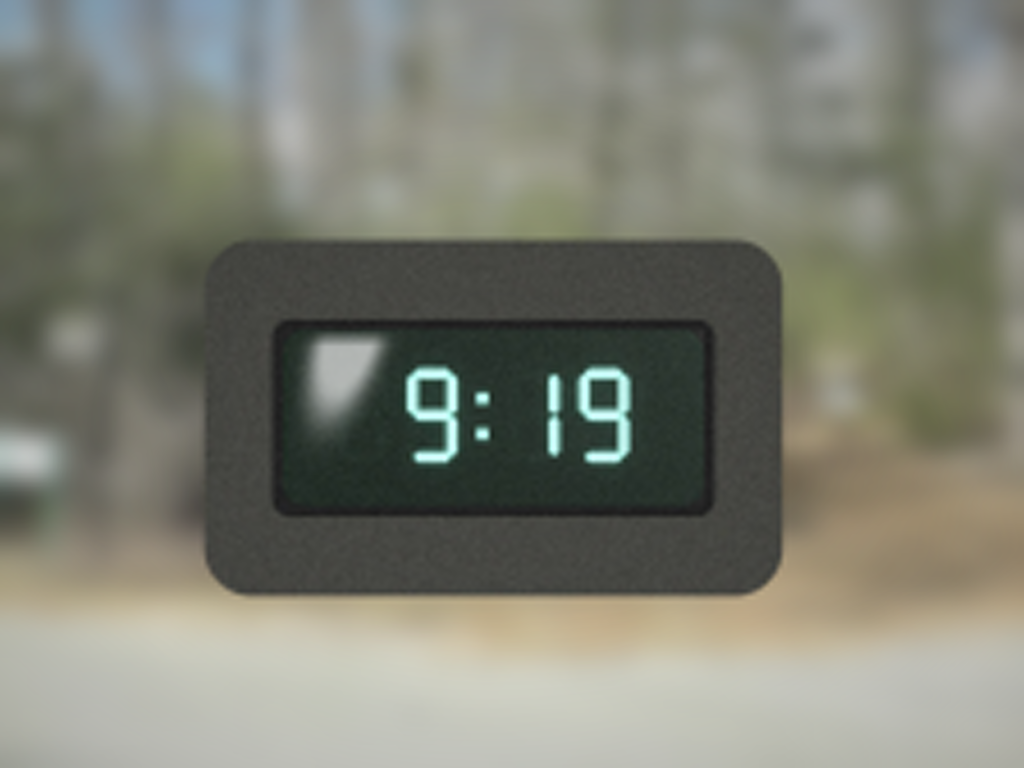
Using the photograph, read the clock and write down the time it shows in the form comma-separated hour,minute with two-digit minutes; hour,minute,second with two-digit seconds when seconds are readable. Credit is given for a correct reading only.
9,19
